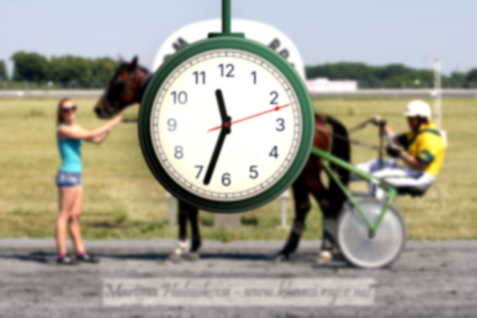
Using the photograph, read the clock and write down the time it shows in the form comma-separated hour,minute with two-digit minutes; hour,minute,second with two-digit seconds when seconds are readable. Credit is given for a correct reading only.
11,33,12
